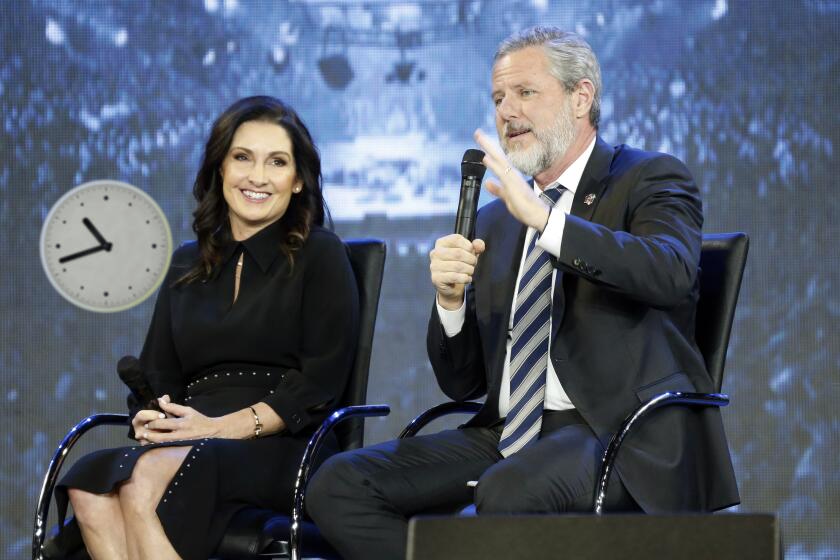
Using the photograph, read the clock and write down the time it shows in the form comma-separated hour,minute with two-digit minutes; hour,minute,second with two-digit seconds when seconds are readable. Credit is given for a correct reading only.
10,42
